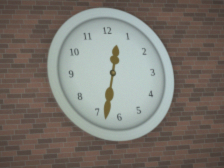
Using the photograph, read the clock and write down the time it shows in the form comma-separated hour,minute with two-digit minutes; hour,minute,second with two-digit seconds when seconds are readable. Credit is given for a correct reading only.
12,33
